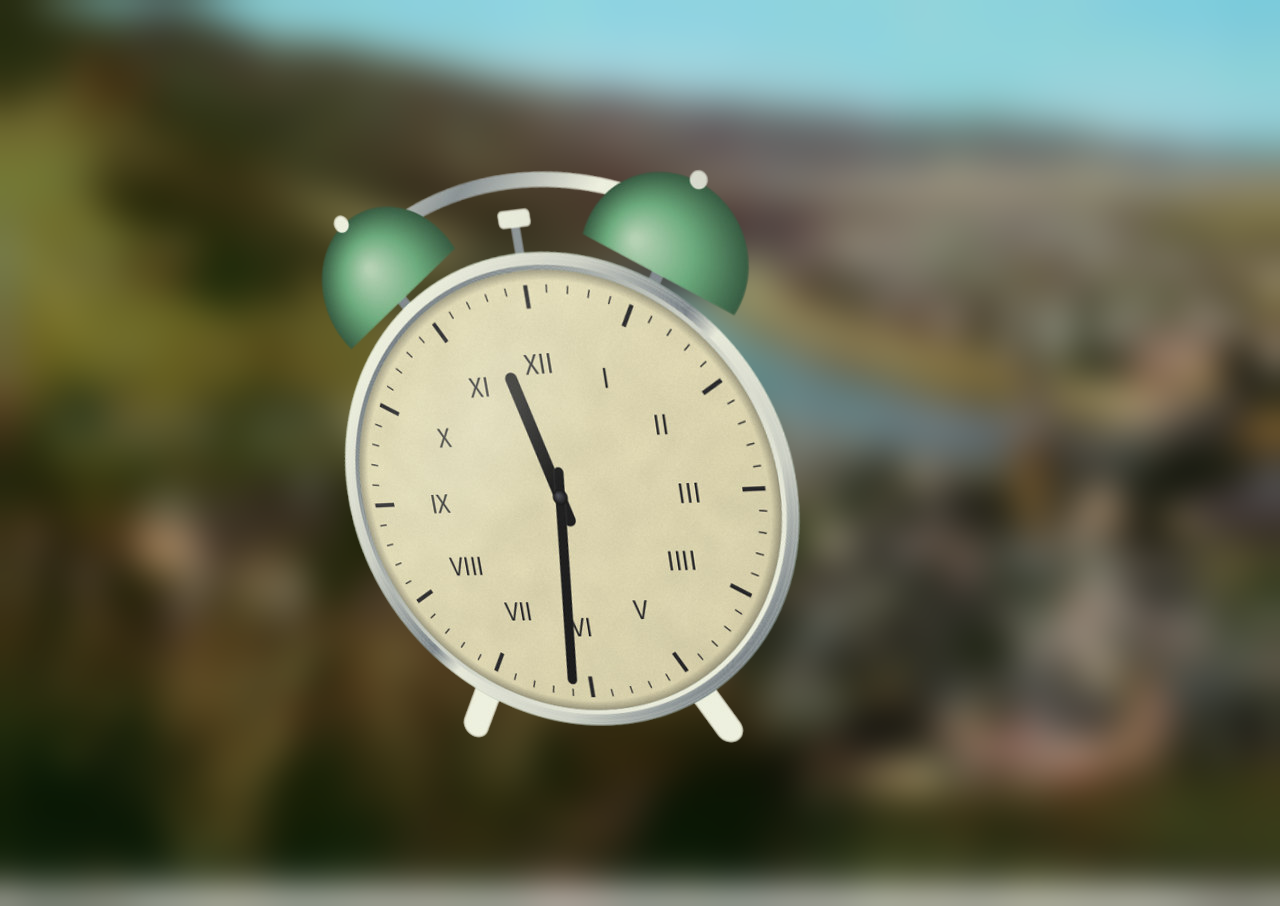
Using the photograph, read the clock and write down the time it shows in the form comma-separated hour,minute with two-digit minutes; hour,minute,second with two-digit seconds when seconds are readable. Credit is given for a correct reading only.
11,31
